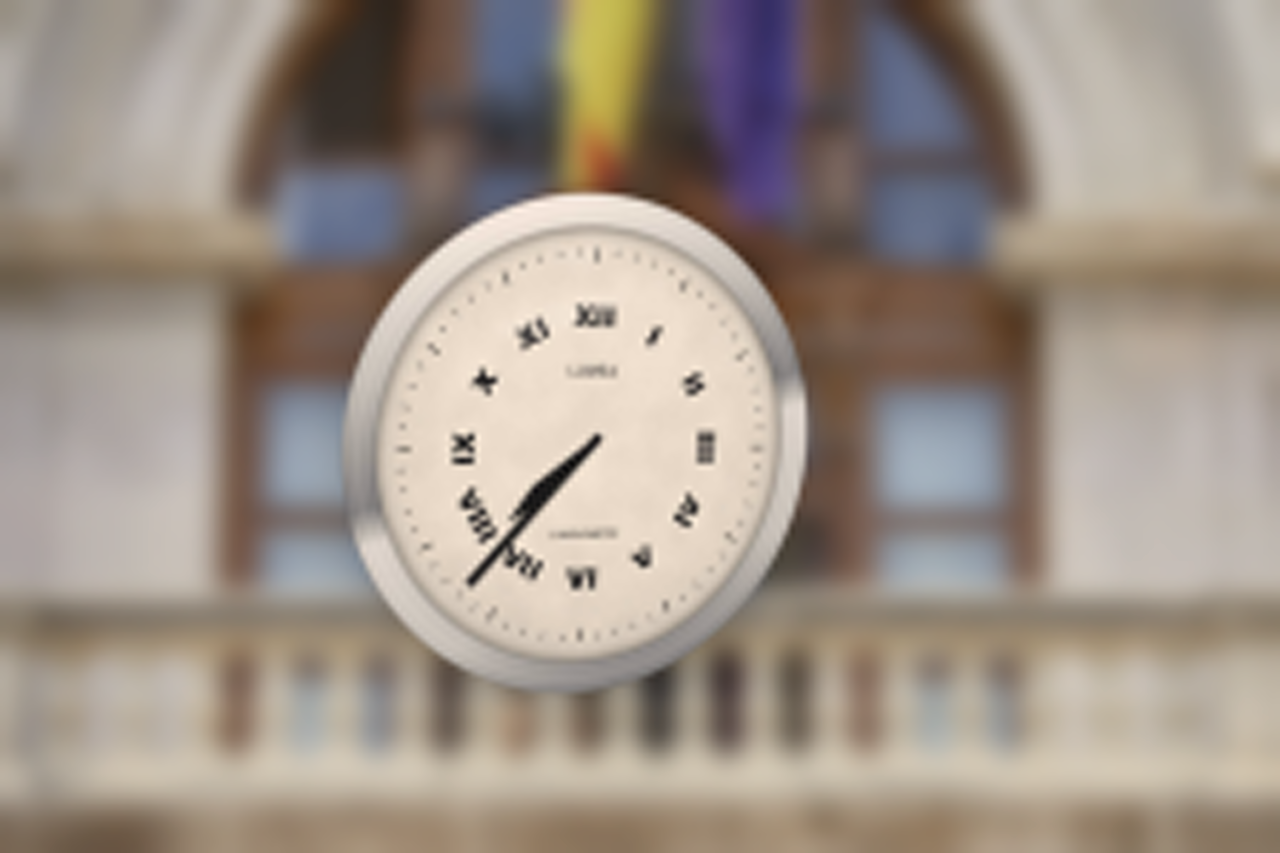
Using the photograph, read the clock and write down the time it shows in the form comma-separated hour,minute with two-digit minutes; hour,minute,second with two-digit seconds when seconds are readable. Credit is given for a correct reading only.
7,37
